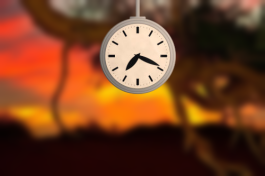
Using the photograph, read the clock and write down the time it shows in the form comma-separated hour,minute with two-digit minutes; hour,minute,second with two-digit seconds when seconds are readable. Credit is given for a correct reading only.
7,19
